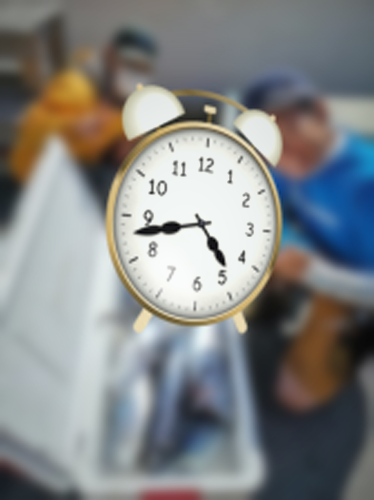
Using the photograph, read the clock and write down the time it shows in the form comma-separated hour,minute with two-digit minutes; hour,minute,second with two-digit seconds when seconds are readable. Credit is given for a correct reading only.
4,43
